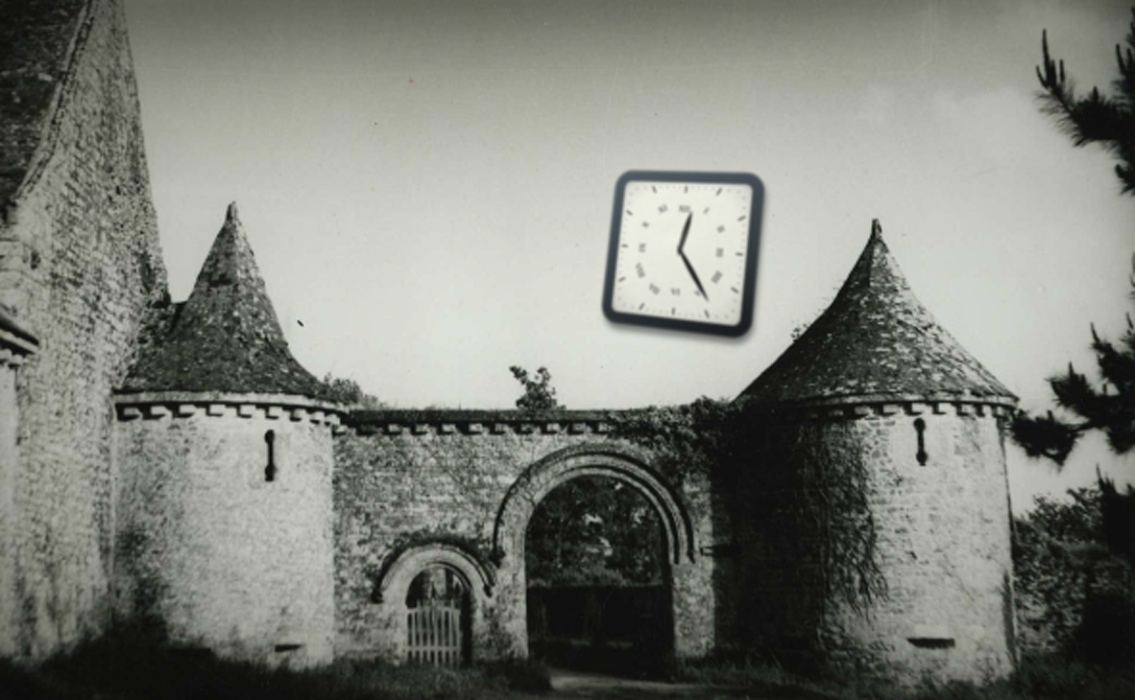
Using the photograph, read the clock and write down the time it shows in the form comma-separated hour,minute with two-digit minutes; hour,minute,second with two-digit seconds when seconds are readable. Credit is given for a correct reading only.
12,24
